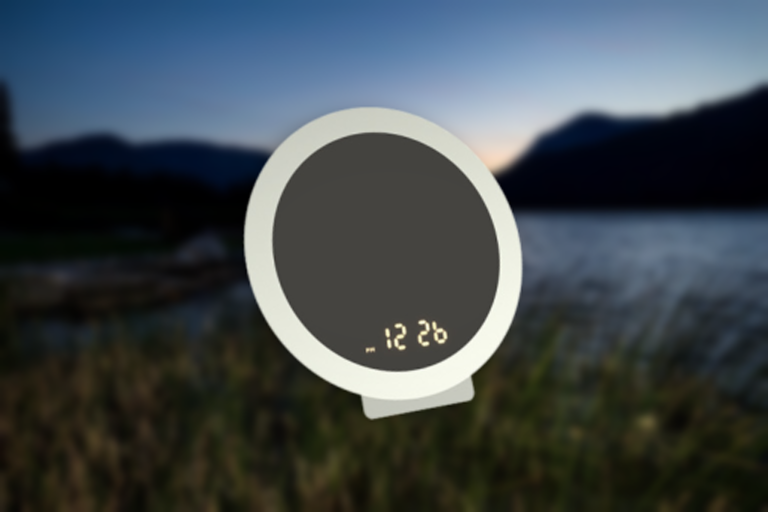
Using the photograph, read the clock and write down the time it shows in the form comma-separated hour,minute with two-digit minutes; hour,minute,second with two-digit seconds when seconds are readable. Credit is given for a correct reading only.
12,26
